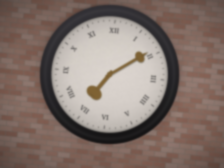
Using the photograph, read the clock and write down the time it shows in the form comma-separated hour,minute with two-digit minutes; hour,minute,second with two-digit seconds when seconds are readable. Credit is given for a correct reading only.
7,09
